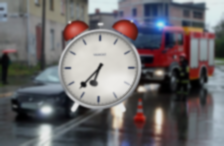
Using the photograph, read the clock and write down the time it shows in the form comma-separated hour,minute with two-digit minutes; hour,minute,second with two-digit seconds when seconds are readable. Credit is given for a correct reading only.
6,37
